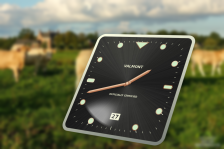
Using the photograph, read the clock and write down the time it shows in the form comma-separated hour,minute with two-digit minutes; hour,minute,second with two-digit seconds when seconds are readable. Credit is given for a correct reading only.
1,42
